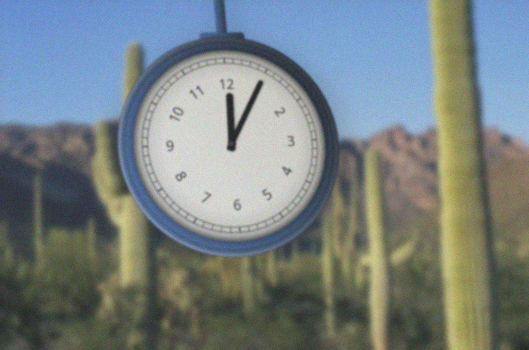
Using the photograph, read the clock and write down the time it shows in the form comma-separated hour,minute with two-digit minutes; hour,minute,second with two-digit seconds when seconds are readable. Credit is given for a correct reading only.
12,05
